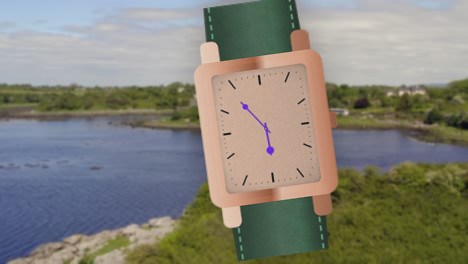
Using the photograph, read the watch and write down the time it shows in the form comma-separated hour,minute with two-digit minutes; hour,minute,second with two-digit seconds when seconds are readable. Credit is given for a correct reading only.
5,54
